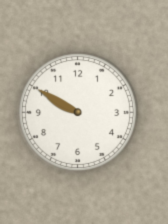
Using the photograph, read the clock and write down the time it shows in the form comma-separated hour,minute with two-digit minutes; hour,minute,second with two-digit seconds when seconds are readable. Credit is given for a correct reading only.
9,50
